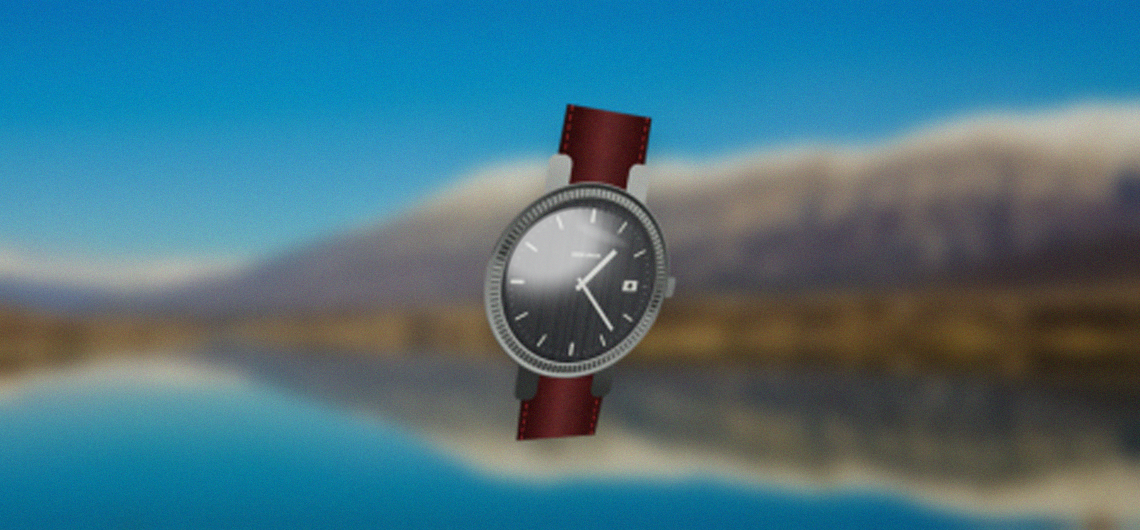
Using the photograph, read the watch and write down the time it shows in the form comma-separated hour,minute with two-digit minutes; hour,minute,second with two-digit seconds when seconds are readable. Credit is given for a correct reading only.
1,23
